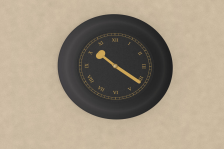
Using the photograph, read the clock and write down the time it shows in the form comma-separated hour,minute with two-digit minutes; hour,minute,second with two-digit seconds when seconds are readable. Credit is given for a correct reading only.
10,21
